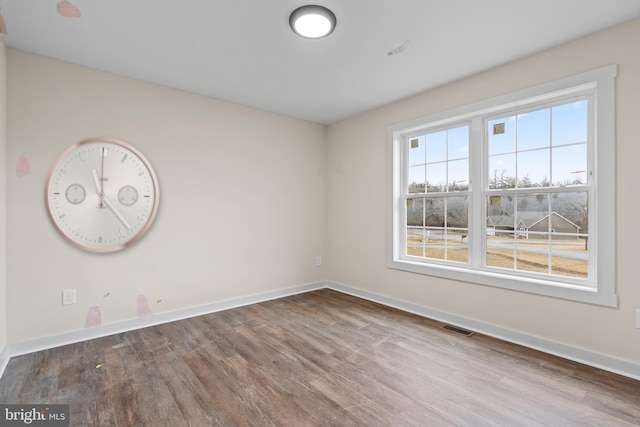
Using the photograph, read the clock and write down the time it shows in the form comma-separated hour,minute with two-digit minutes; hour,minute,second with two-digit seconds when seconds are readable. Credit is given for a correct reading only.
11,23
